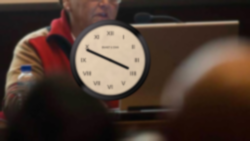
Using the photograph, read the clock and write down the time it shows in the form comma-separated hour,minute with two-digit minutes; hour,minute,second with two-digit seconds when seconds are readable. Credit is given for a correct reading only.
3,49
